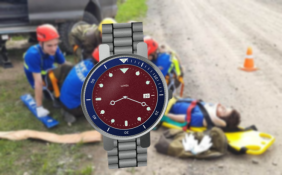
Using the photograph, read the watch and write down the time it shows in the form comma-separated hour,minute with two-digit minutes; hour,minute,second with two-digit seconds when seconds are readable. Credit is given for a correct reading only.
8,19
